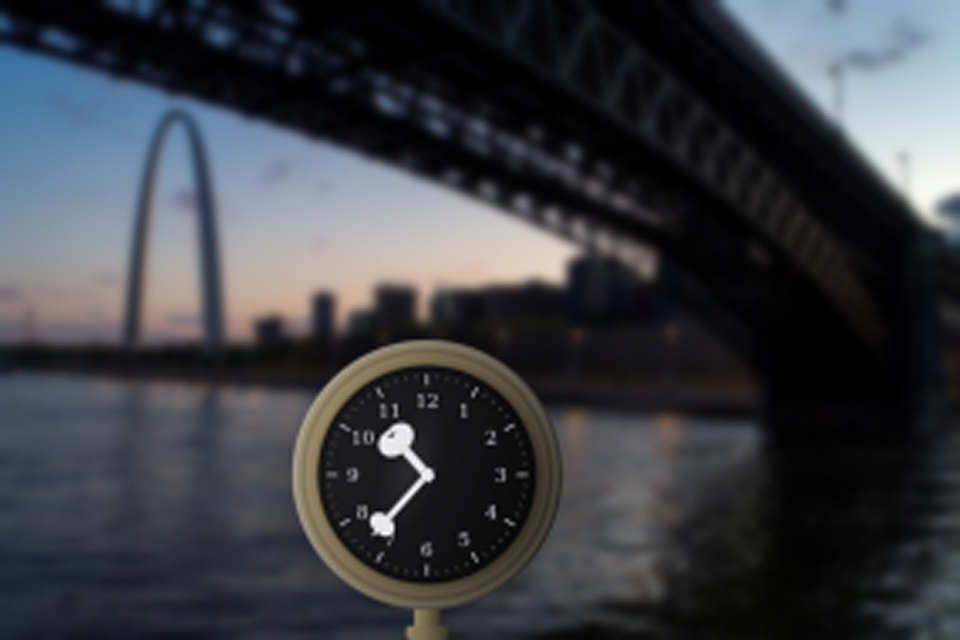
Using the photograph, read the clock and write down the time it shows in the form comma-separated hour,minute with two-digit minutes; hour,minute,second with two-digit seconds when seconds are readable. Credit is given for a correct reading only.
10,37
